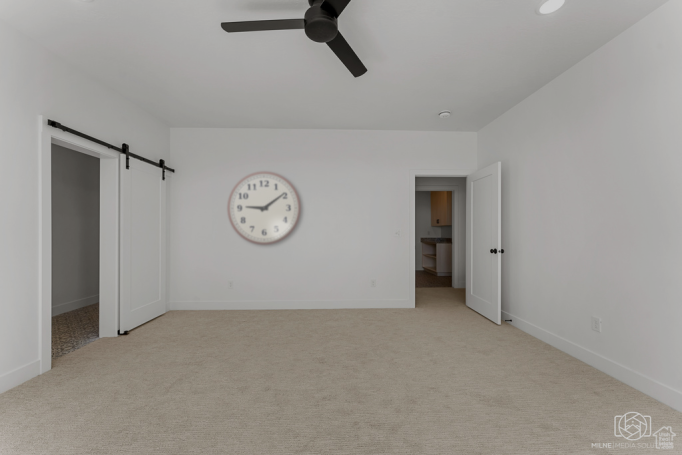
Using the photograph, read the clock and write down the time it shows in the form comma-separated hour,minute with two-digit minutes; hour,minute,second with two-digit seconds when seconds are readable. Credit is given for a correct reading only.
9,09
